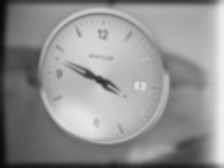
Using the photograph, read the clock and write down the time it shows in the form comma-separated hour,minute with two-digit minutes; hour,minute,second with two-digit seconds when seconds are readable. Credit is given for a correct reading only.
3,48
